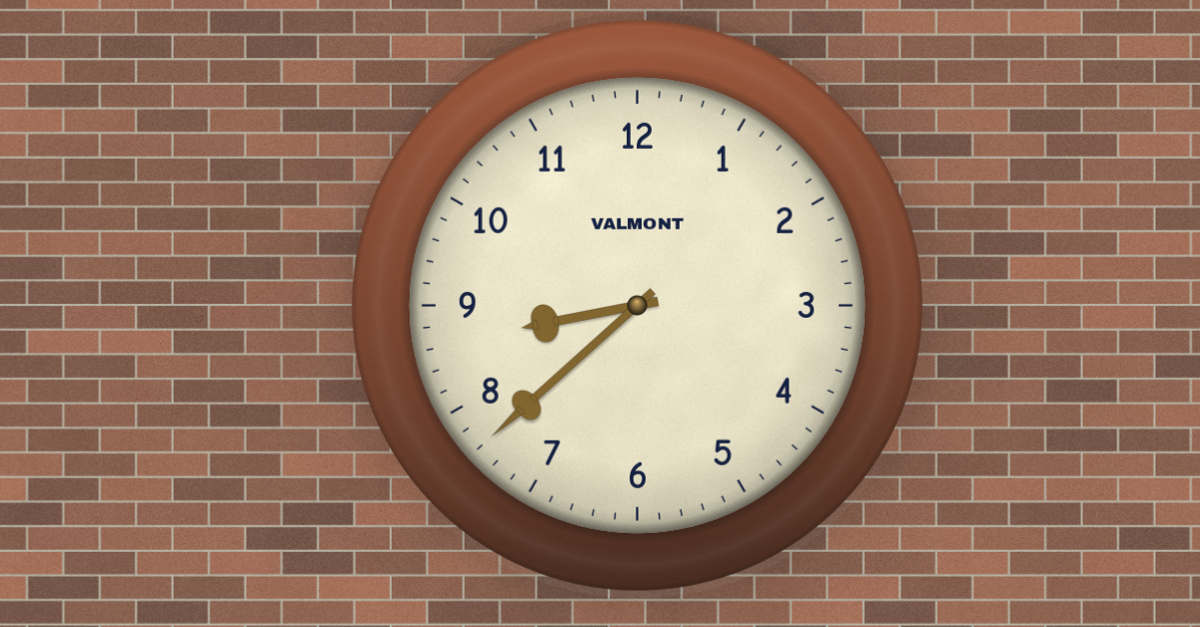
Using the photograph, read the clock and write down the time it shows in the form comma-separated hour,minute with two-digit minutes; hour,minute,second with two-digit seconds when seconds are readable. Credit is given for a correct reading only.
8,38
